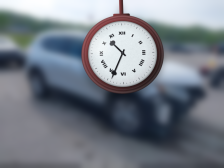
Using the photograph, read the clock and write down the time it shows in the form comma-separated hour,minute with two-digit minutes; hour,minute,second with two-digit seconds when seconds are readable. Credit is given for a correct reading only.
10,34
